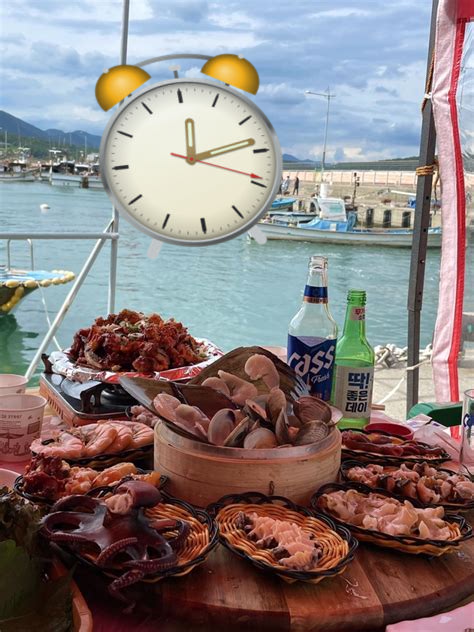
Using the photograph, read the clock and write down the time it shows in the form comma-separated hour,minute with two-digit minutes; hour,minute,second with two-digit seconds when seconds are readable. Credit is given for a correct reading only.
12,13,19
